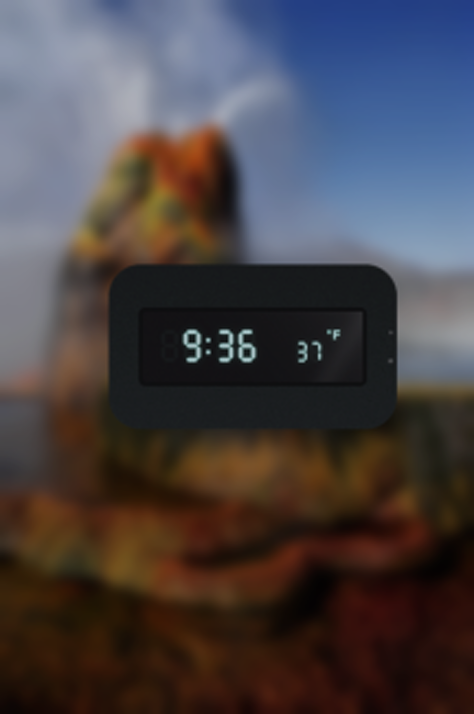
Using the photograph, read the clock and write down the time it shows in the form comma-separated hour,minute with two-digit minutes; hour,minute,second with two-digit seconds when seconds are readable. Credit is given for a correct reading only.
9,36
